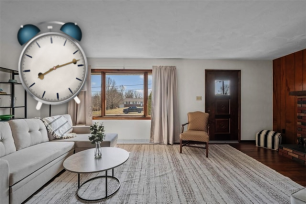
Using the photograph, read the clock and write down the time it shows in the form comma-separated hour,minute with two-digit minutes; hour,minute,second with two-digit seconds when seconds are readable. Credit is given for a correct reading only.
8,13
